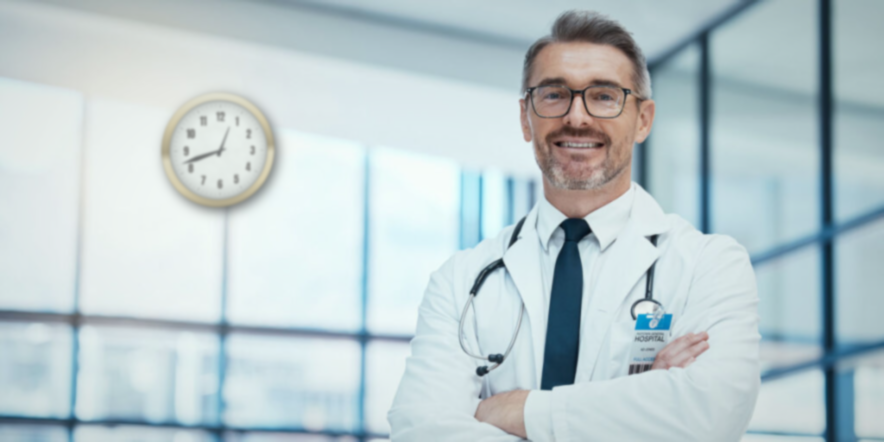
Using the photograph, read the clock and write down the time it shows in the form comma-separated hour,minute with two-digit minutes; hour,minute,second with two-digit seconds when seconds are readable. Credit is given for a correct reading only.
12,42
